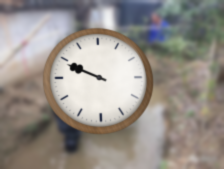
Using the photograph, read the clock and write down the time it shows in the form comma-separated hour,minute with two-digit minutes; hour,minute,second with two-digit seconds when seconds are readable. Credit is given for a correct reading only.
9,49
